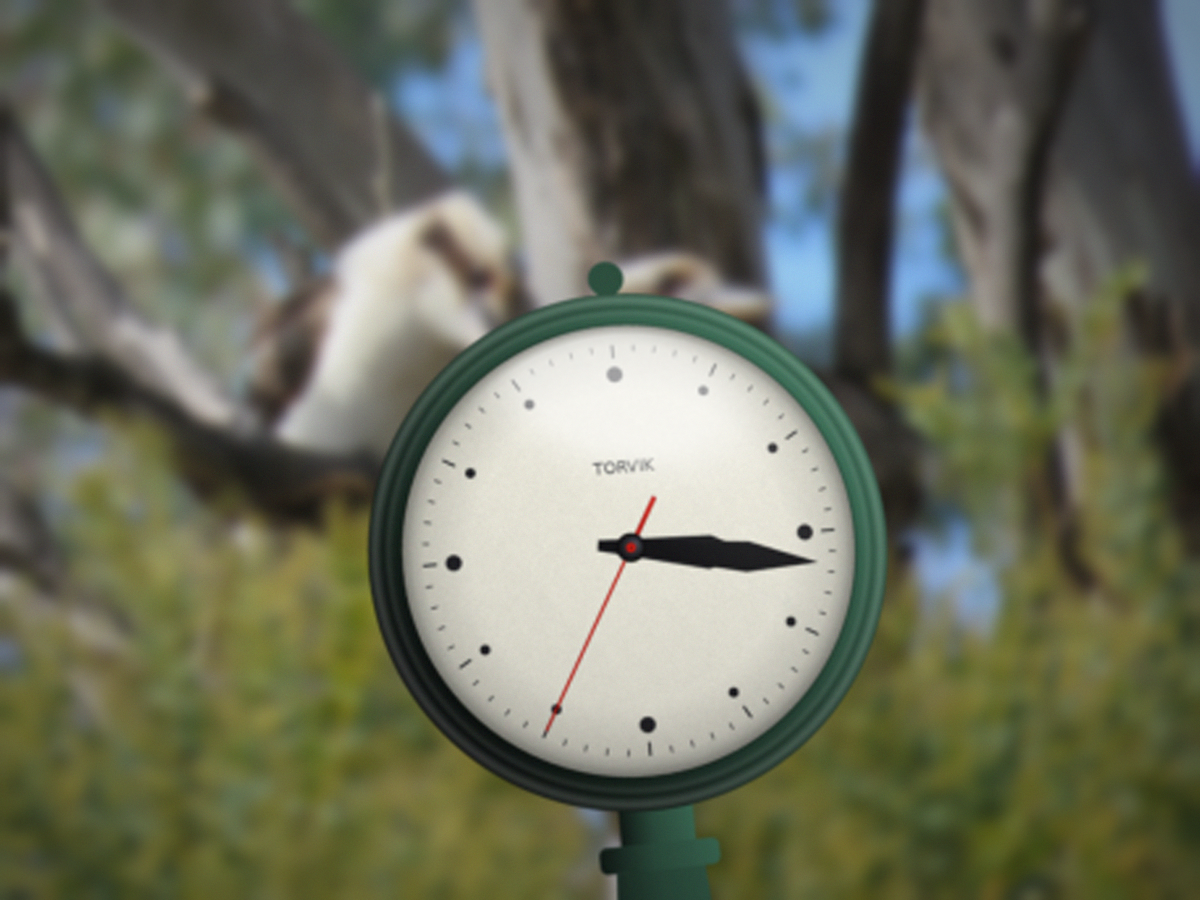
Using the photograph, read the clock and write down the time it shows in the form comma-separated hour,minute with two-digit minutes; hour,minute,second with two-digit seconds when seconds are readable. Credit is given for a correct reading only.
3,16,35
